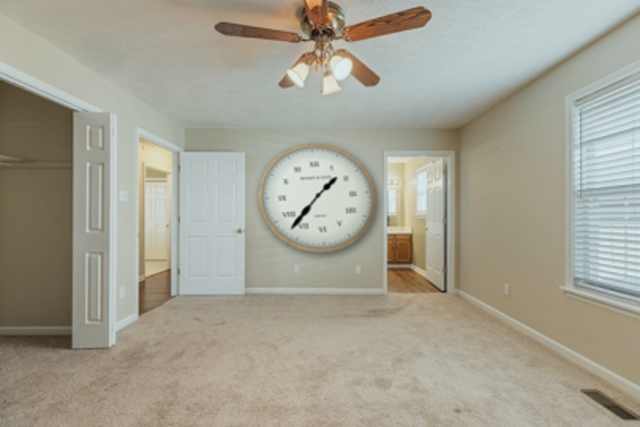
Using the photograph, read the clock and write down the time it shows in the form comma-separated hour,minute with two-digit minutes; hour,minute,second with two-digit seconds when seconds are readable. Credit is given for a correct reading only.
1,37
